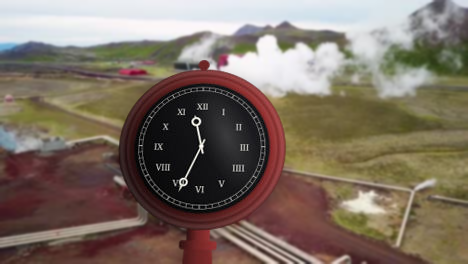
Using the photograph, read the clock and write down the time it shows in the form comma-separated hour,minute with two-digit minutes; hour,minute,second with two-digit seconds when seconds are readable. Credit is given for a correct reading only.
11,34
